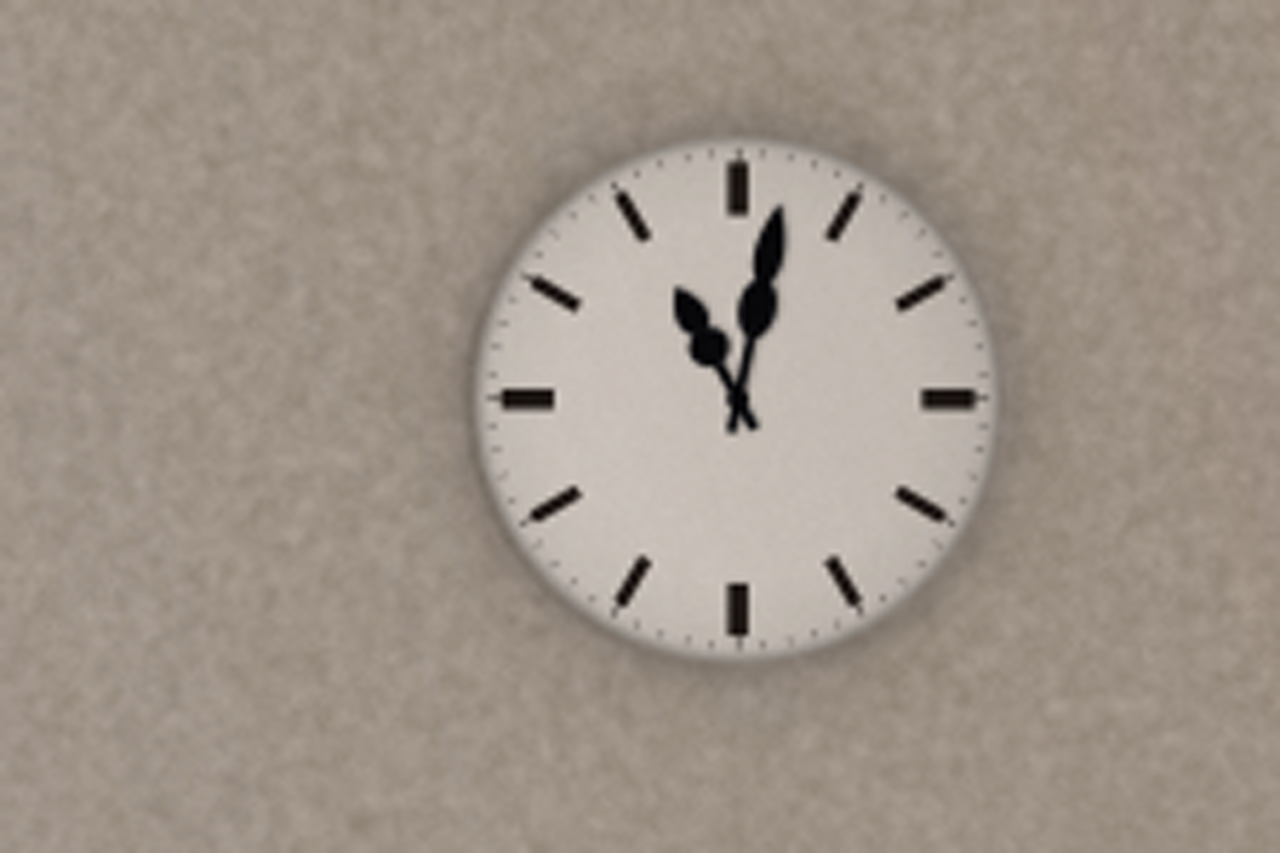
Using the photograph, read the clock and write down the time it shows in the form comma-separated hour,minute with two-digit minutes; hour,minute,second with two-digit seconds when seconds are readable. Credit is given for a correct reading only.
11,02
